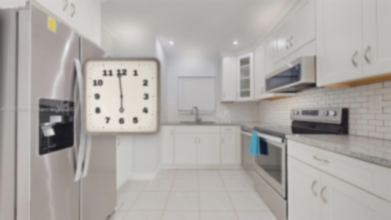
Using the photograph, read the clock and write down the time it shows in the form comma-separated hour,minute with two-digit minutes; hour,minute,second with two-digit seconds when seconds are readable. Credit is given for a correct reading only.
5,59
